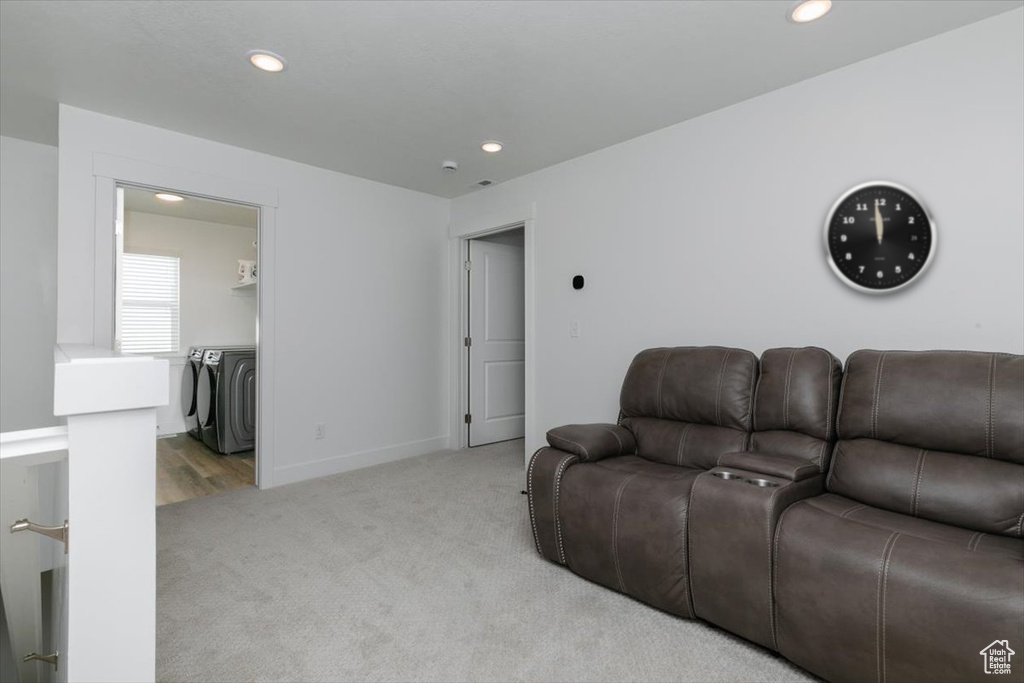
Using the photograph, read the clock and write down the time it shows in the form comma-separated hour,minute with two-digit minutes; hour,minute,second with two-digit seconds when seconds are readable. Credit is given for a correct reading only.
11,59
